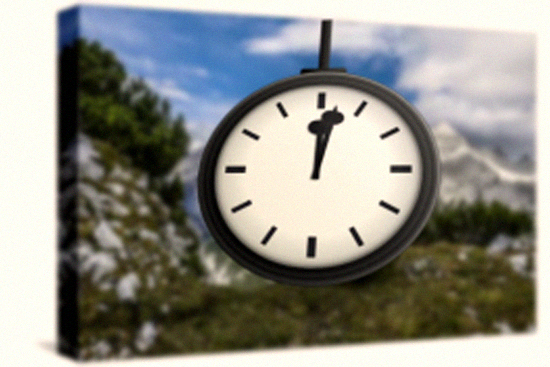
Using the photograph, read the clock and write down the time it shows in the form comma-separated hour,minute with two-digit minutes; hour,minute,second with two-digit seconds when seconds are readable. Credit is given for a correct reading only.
12,02
